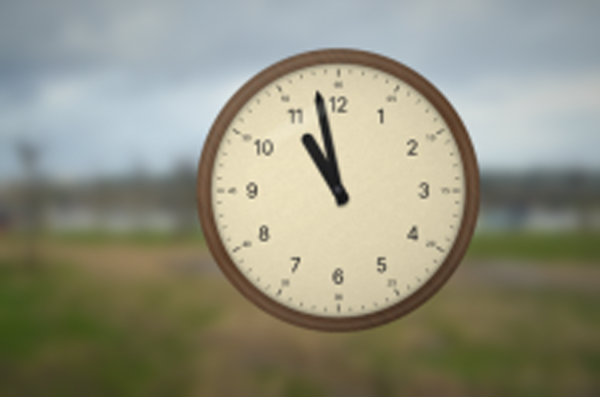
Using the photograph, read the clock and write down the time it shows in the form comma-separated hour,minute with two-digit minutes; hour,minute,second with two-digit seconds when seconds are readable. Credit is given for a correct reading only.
10,58
